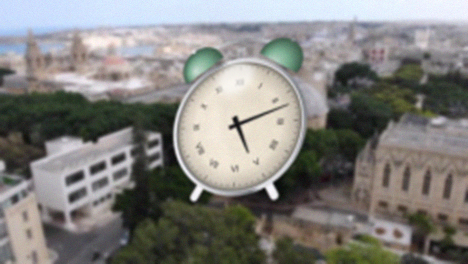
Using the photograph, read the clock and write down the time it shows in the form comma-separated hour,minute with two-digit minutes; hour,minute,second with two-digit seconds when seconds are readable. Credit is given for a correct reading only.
5,12
